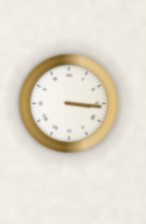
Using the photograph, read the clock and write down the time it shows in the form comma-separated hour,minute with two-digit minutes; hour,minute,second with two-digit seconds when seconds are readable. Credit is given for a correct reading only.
3,16
